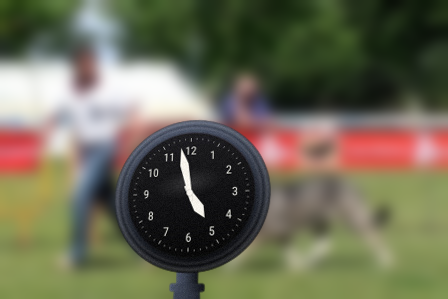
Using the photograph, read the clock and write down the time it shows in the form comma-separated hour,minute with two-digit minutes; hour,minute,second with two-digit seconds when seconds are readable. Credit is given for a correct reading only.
4,58
